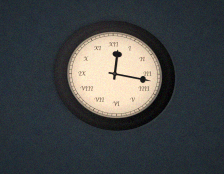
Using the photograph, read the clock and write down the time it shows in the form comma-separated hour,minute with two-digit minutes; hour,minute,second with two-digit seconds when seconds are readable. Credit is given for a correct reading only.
12,17
